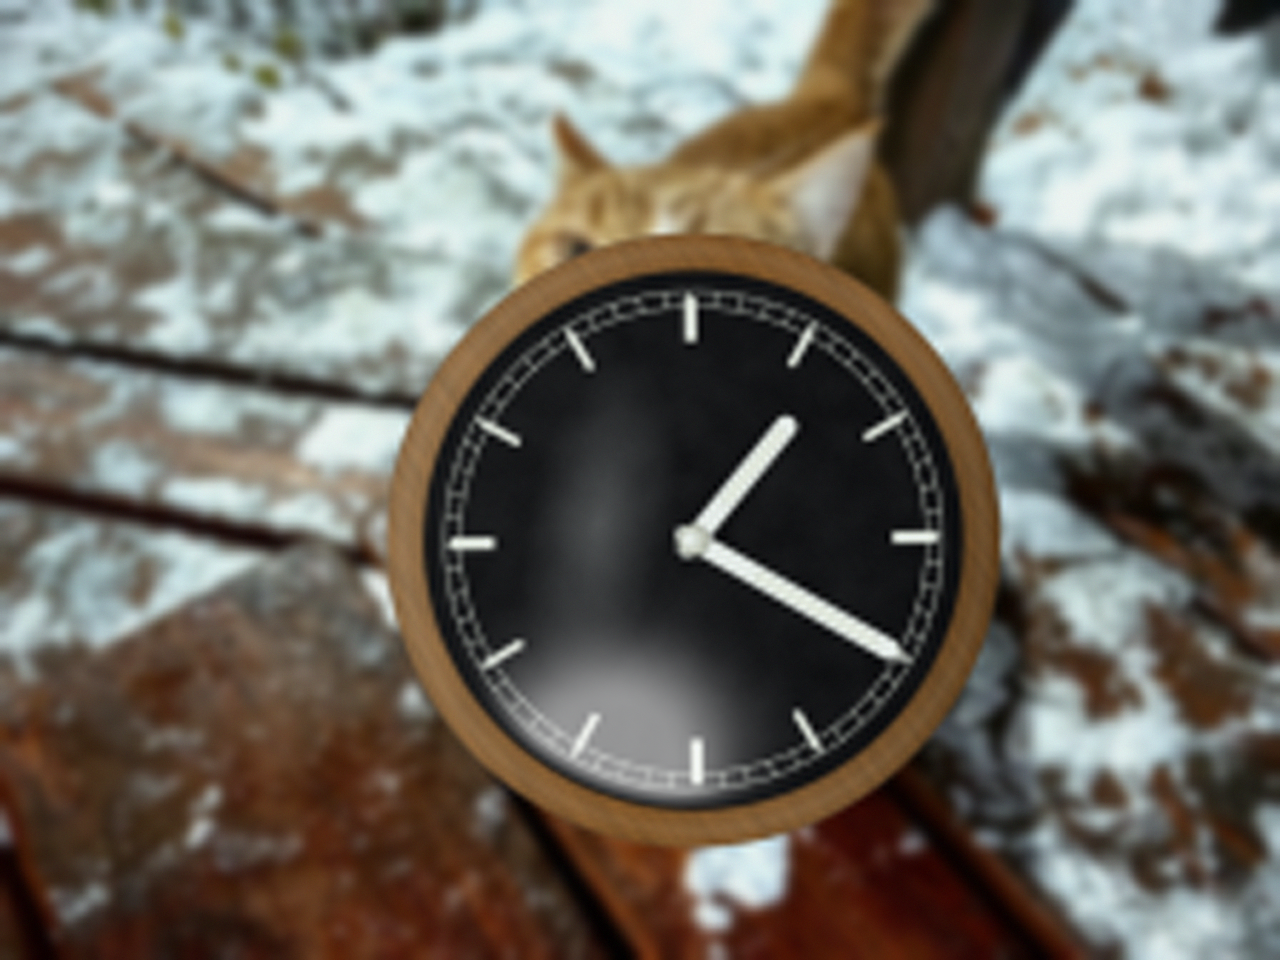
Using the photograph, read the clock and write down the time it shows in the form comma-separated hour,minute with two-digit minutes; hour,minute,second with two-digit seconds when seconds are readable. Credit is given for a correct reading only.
1,20
